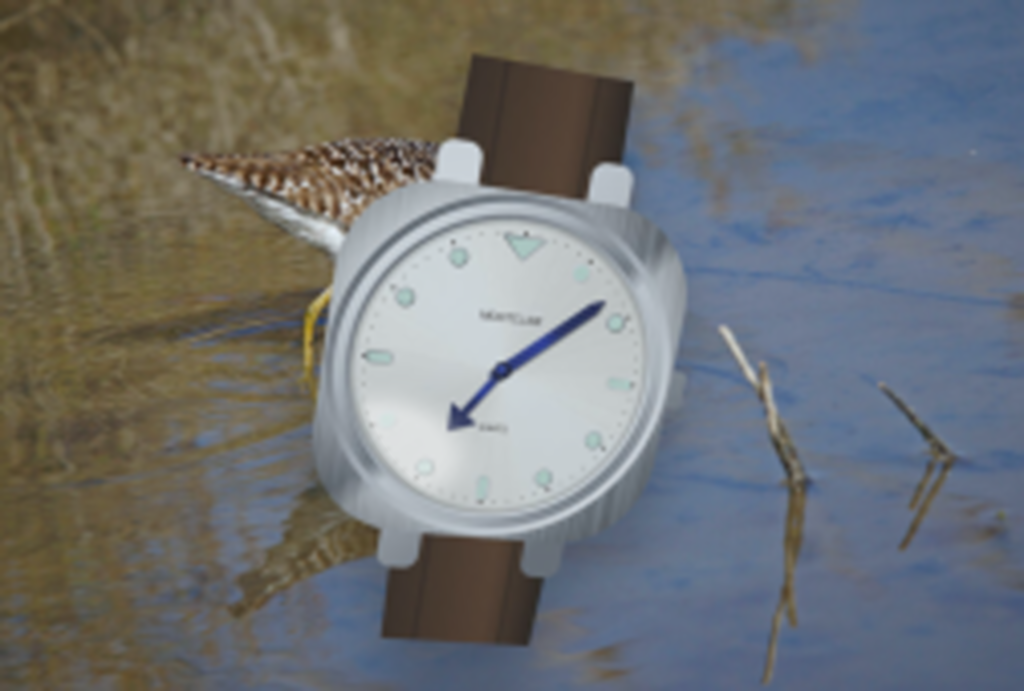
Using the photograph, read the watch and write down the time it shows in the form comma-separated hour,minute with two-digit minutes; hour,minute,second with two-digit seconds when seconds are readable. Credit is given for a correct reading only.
7,08
